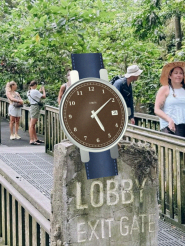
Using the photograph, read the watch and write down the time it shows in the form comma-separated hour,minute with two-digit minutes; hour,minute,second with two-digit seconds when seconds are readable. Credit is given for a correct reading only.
5,09
